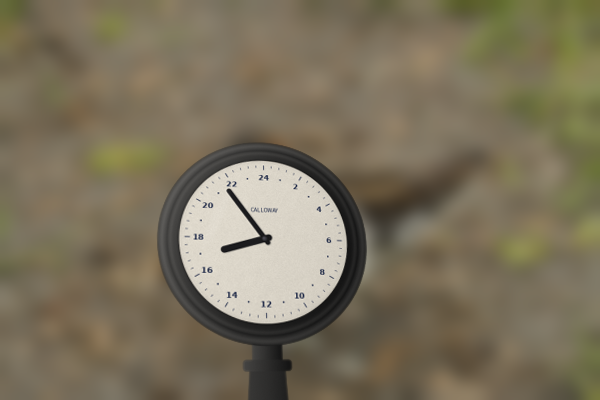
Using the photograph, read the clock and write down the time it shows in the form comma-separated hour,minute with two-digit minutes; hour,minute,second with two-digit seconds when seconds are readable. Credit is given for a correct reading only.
16,54
